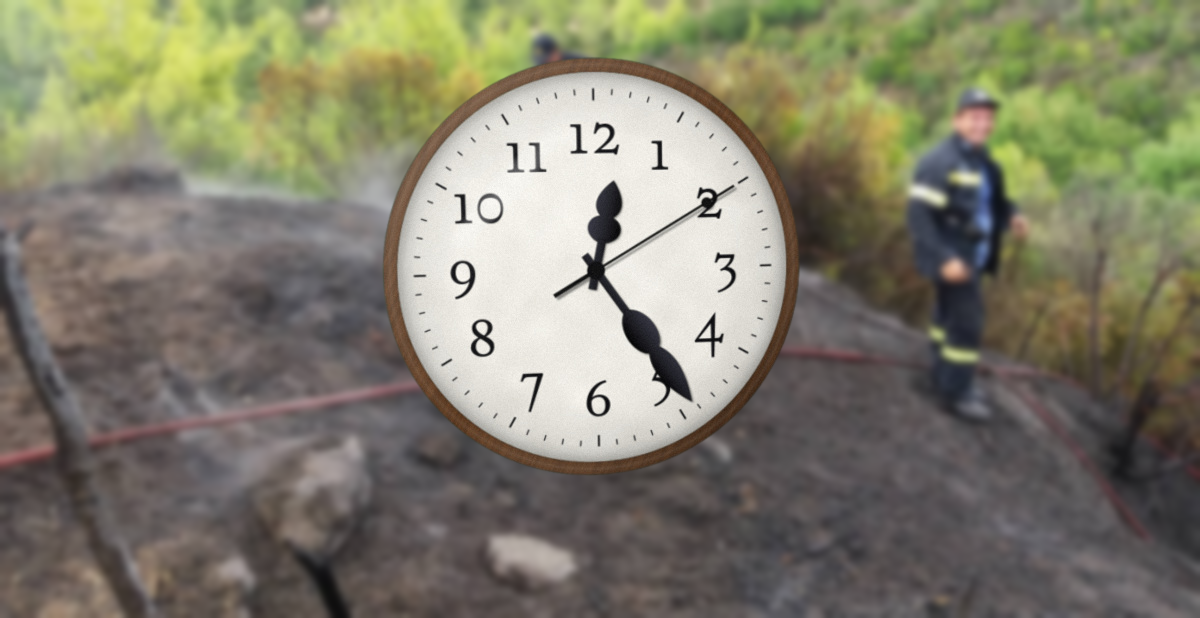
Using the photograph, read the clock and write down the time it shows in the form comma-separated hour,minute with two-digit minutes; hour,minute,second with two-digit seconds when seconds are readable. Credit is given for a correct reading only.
12,24,10
